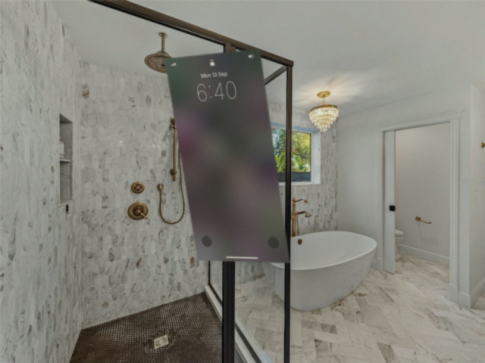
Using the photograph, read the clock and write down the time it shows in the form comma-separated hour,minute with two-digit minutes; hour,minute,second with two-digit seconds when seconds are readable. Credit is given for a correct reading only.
6,40
